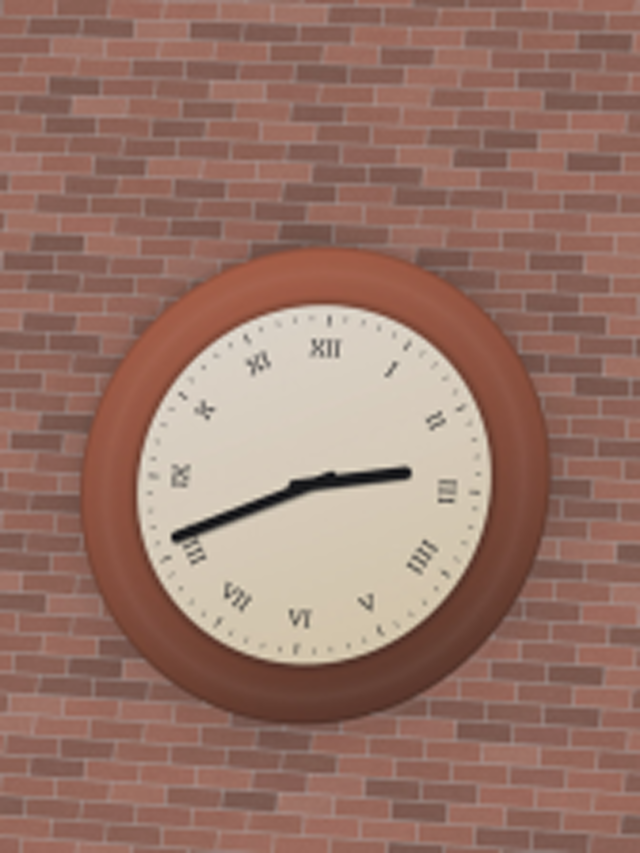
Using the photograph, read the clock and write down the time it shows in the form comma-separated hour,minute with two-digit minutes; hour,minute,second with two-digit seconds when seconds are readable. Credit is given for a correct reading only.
2,41
